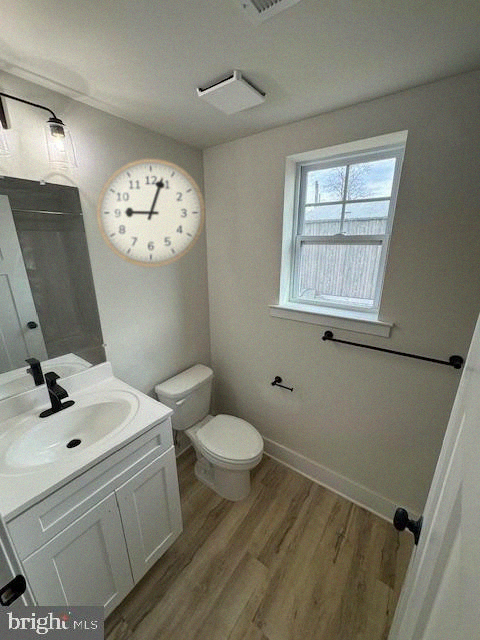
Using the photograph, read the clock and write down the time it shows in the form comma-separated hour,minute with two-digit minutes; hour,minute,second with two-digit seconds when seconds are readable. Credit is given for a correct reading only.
9,03
